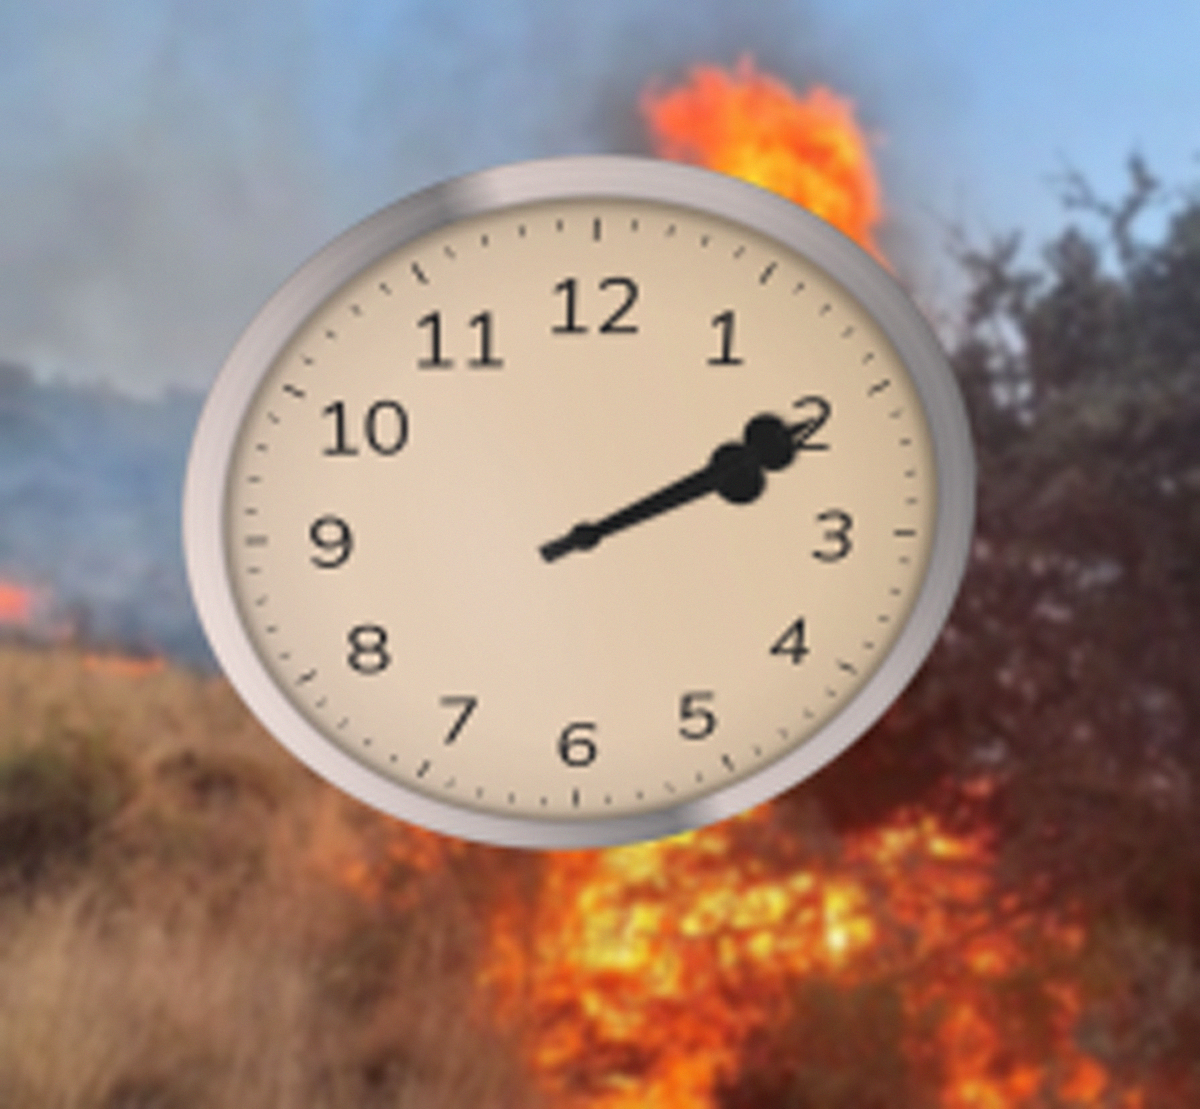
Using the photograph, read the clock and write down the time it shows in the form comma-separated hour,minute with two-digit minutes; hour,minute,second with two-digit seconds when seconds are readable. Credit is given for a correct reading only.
2,10
